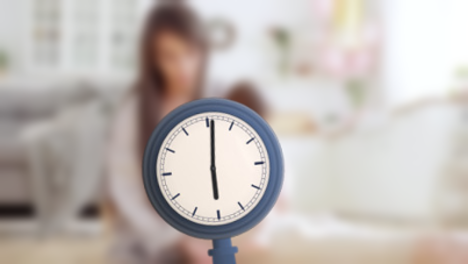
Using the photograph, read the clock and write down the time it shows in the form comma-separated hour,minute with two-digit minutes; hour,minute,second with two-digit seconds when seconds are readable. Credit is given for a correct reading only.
6,01
